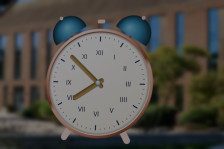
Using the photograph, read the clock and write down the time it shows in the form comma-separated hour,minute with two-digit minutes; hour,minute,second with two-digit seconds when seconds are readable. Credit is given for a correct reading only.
7,52
